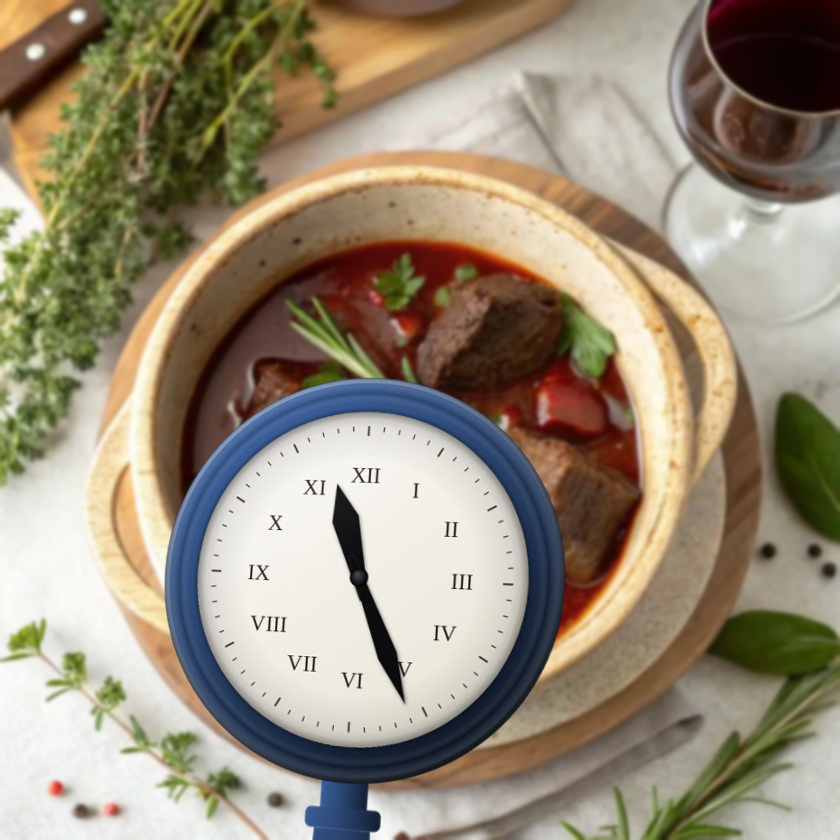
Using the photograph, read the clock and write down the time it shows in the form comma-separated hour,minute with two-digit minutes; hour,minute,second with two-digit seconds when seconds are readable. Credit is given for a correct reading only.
11,26
